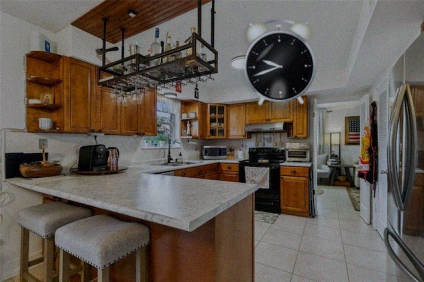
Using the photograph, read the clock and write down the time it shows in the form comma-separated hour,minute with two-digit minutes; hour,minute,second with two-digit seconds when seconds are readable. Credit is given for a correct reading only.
9,42
